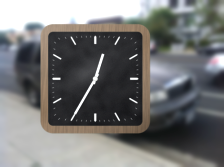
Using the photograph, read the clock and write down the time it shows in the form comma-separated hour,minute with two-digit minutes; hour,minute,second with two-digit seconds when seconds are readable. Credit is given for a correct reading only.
12,35
